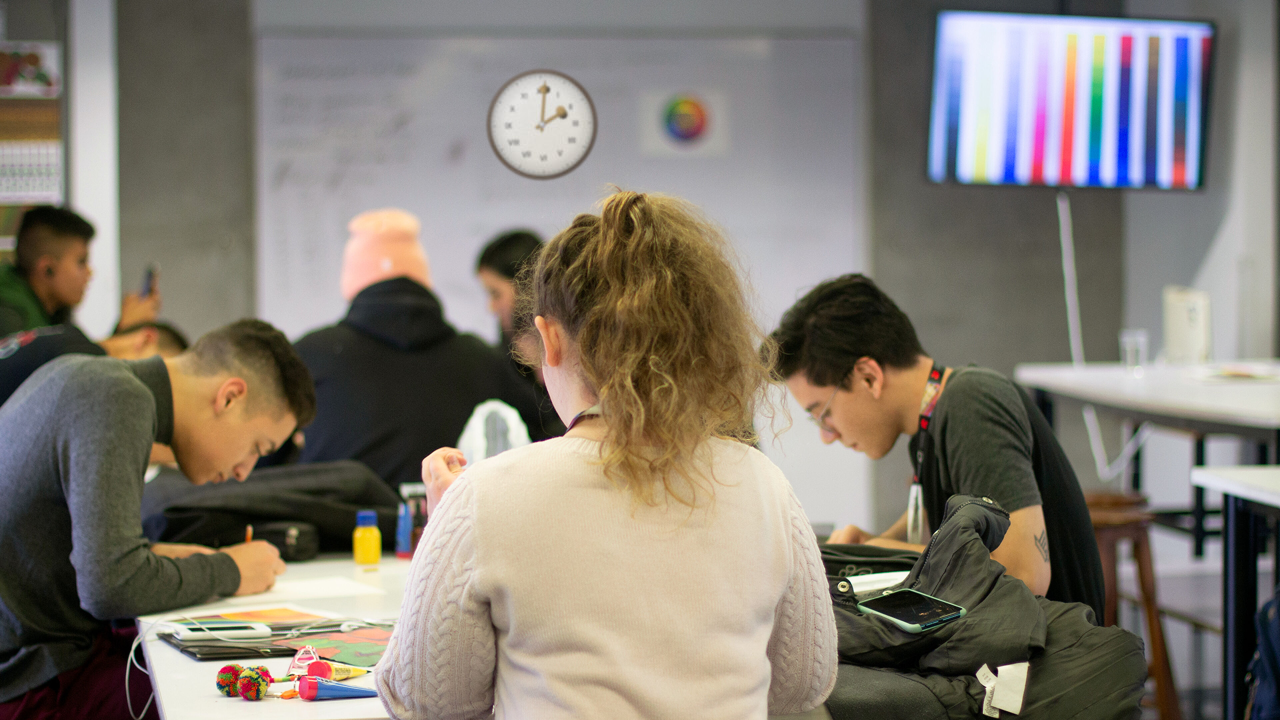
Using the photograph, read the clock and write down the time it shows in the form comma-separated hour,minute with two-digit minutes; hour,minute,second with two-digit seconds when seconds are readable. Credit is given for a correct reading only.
2,01
